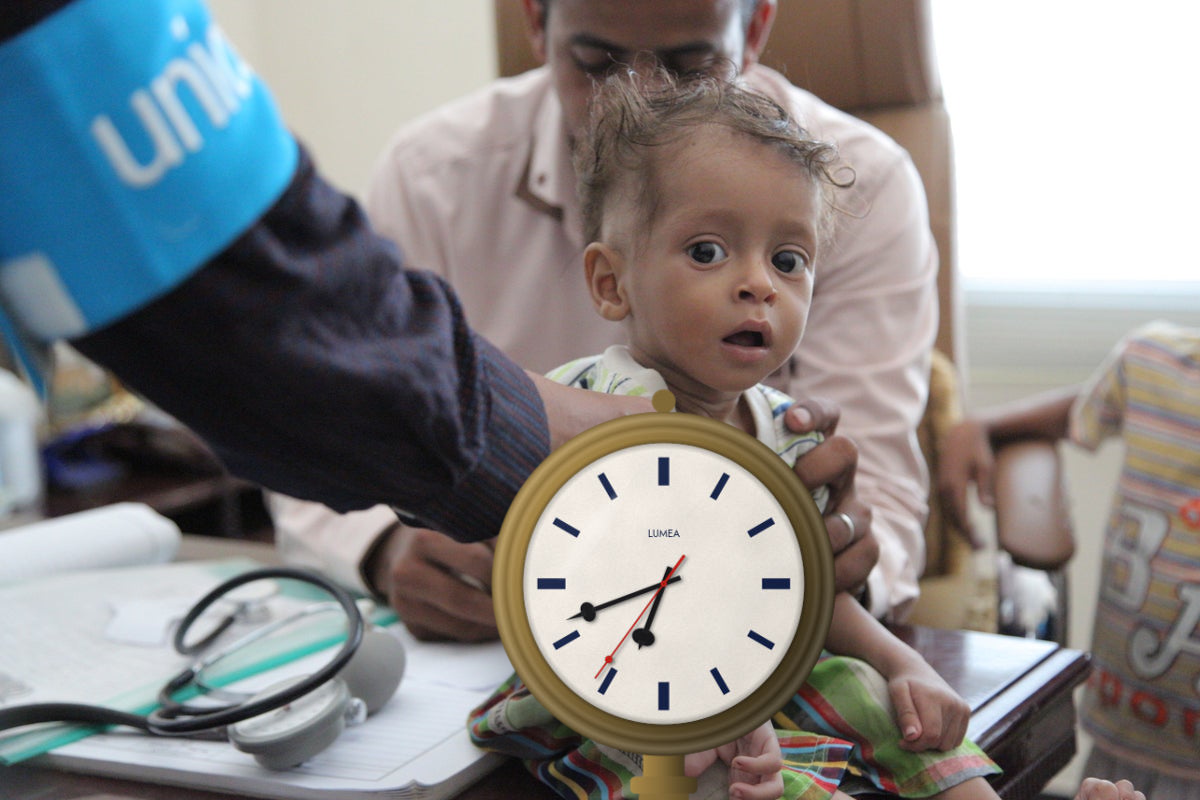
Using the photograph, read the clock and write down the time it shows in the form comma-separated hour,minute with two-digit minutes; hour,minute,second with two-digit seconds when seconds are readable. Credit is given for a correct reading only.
6,41,36
